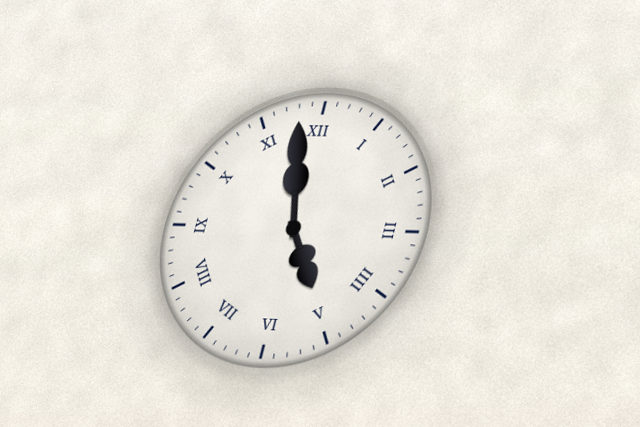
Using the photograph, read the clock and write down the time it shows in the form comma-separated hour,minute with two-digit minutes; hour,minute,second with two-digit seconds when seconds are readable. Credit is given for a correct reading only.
4,58
